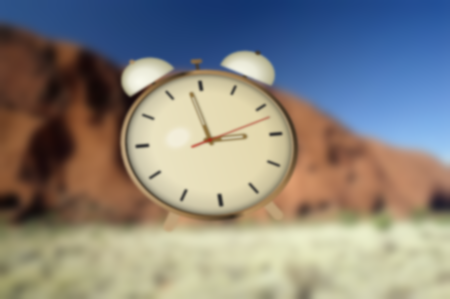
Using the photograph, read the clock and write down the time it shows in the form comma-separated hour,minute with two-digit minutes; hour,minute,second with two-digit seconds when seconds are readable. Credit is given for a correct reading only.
2,58,12
